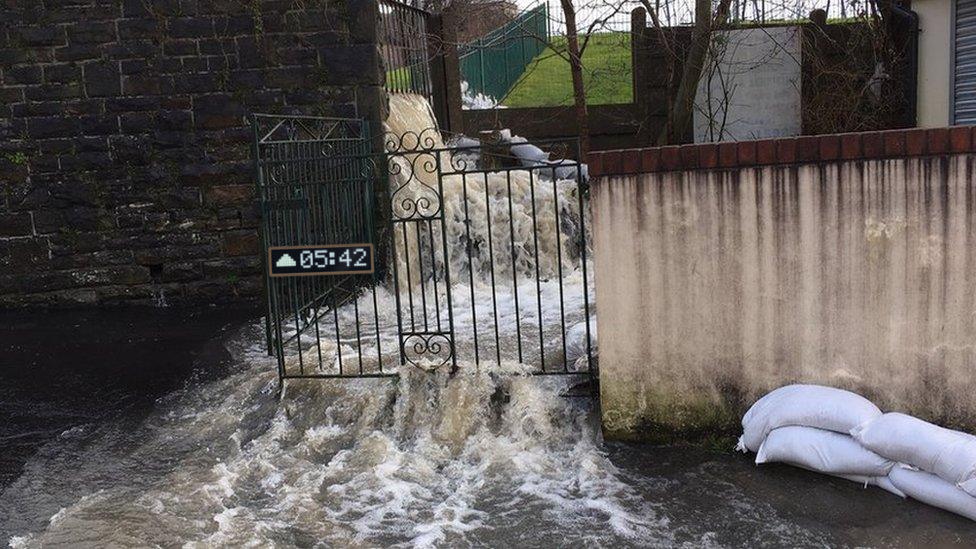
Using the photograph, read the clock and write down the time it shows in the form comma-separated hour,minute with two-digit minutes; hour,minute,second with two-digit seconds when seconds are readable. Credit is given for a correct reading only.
5,42
